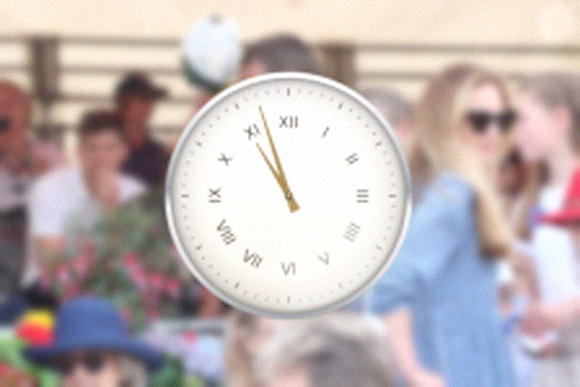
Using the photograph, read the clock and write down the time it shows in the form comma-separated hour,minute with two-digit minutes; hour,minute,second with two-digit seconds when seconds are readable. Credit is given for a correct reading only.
10,57
